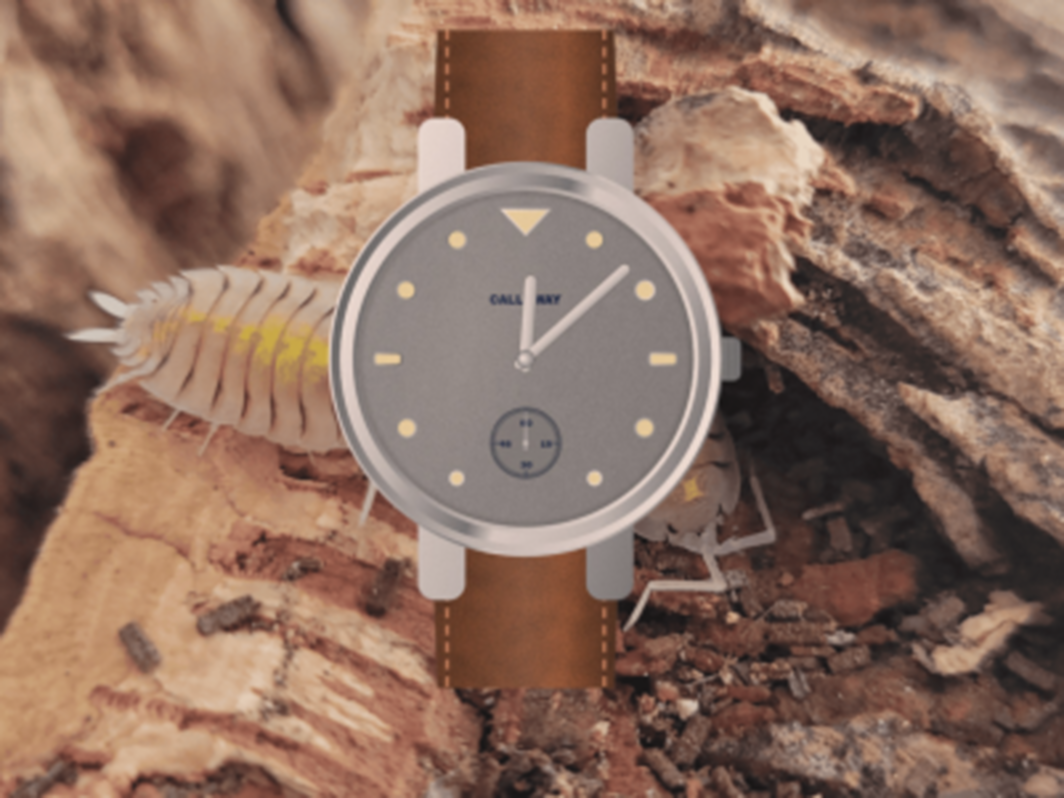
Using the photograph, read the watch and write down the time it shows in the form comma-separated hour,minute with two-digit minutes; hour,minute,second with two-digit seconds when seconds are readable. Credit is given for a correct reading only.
12,08
